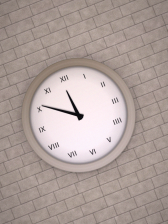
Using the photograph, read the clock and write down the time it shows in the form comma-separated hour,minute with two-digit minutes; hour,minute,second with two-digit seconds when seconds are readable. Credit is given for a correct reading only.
11,51
